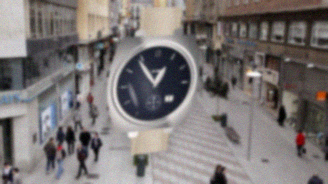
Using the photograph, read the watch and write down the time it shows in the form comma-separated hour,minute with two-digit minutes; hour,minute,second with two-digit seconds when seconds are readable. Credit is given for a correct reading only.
12,54
